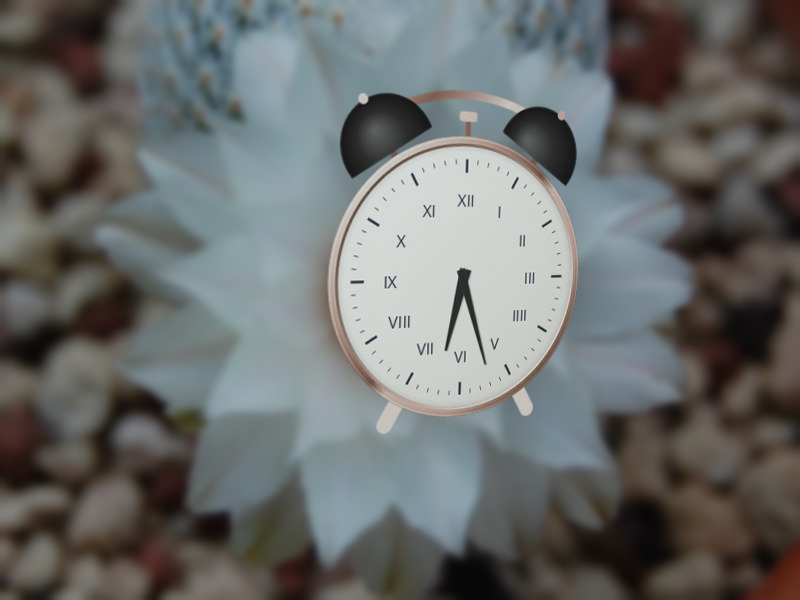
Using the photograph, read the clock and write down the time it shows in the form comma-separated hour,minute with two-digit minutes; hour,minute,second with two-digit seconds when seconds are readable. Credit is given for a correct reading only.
6,27
